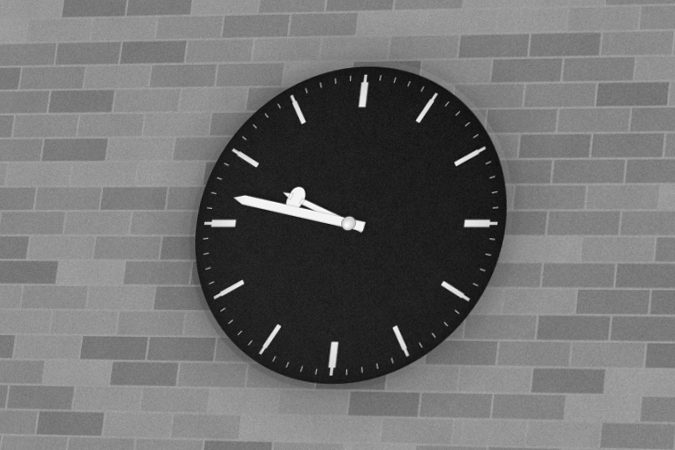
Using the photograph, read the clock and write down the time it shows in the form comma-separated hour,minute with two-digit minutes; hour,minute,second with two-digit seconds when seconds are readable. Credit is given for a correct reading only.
9,47
